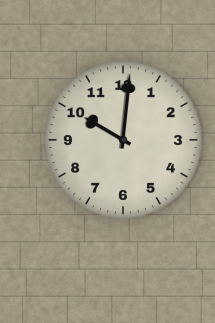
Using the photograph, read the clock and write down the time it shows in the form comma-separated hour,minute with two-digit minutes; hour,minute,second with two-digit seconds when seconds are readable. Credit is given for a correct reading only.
10,01
